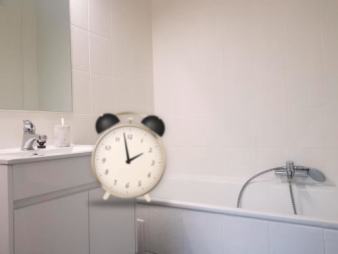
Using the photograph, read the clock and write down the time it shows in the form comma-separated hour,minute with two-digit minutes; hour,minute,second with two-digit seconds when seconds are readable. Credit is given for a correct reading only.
1,58
